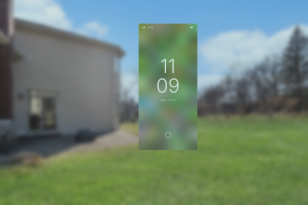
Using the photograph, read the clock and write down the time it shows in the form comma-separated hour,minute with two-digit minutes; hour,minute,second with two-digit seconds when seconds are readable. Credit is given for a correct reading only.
11,09
